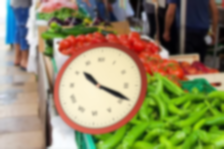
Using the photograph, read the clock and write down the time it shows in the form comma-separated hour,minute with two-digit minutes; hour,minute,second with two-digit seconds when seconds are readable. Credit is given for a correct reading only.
10,19
